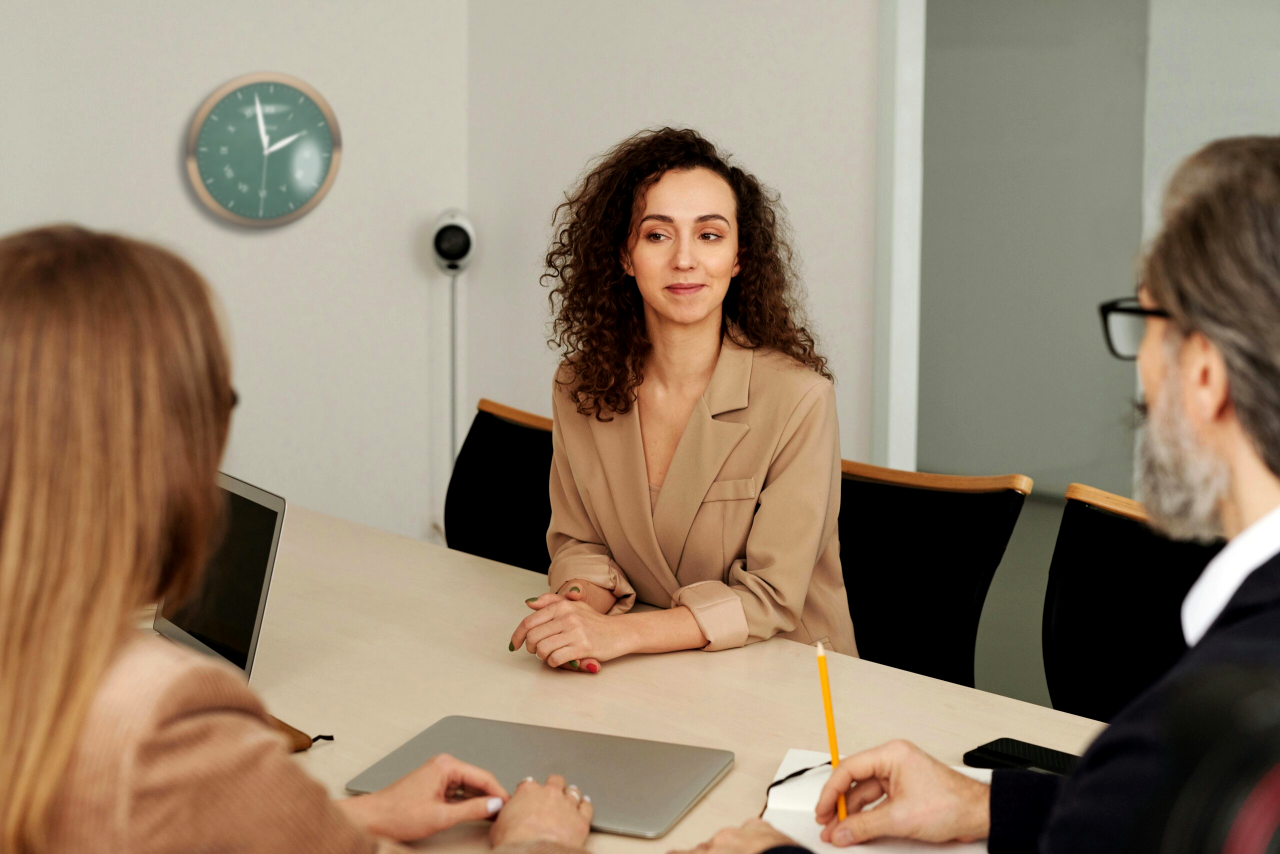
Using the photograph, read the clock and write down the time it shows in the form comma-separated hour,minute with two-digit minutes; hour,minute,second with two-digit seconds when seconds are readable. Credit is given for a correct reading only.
1,57,30
